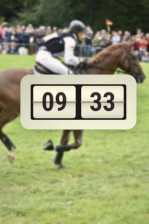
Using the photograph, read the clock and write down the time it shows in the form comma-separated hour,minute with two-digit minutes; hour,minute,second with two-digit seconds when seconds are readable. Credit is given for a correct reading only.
9,33
